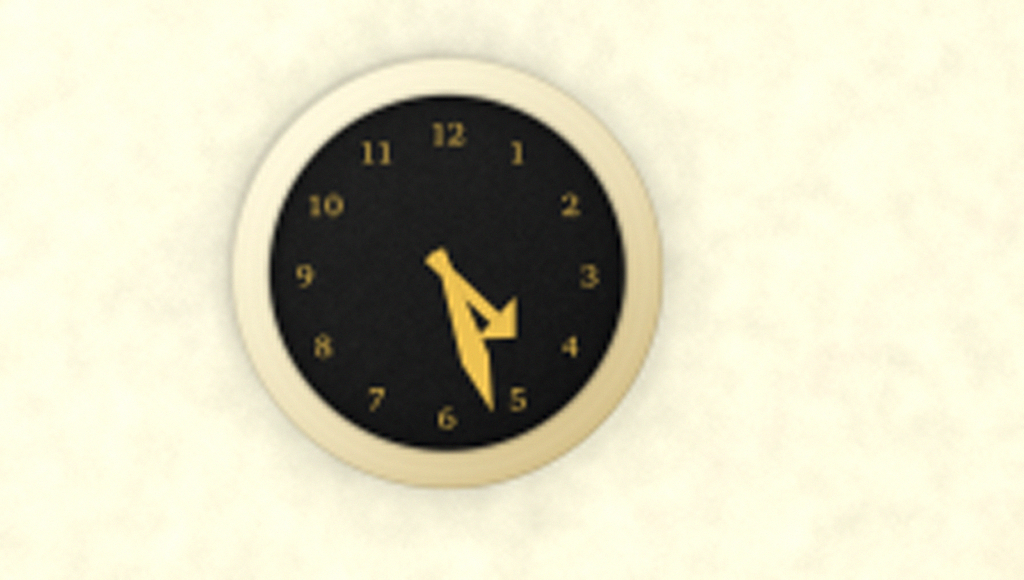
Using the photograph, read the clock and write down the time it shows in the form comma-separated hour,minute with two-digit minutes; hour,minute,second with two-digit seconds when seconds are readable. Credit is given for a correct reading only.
4,27
